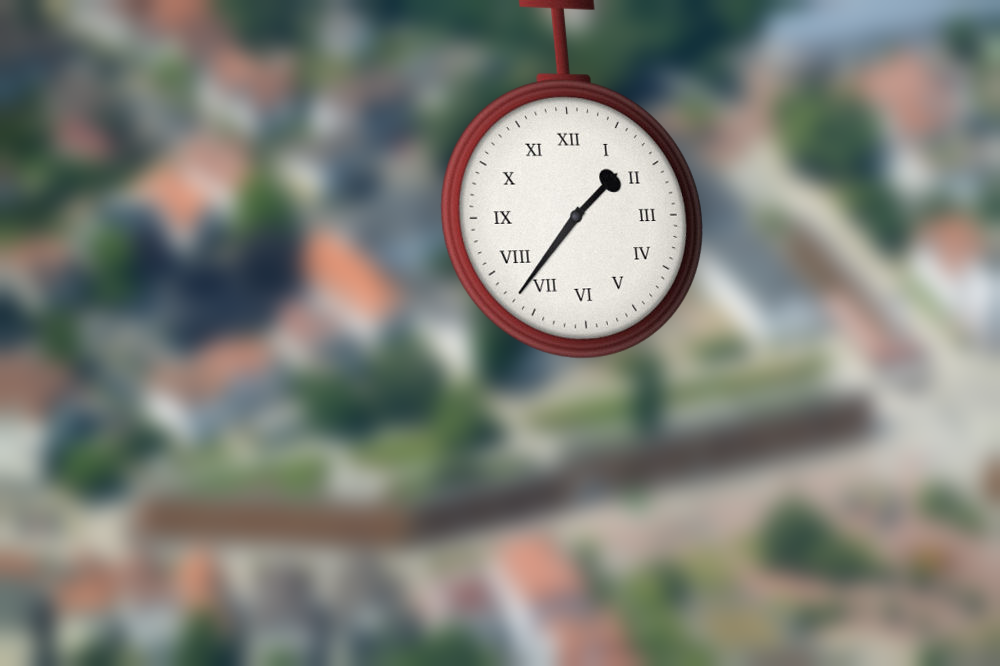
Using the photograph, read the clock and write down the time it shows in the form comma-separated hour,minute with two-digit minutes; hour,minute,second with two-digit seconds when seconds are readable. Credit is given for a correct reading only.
1,37
